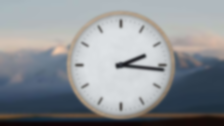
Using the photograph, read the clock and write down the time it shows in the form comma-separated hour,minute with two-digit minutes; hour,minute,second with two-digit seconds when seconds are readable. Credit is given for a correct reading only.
2,16
